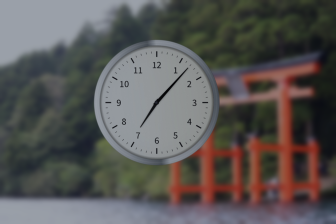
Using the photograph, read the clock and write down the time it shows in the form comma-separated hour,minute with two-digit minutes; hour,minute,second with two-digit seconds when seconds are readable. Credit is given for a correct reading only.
7,07
